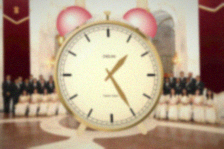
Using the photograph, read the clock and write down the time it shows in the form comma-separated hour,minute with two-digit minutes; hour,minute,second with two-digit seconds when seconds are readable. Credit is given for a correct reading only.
1,25
